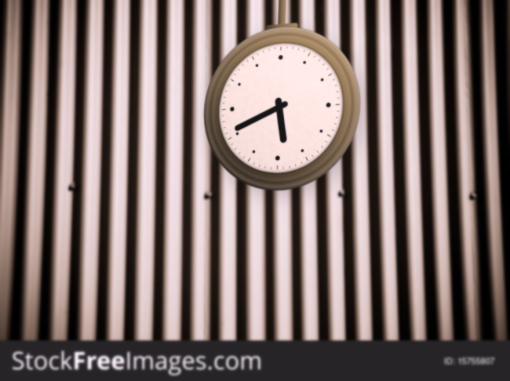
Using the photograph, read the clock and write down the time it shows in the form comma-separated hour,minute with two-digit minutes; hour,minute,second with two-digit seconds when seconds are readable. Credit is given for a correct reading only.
5,41
